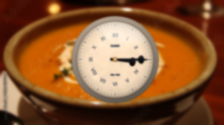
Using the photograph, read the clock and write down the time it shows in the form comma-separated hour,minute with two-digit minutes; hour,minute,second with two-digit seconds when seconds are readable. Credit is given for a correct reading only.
3,15
